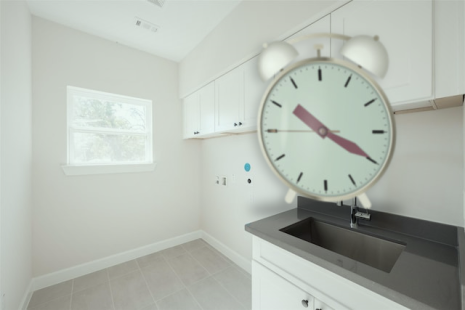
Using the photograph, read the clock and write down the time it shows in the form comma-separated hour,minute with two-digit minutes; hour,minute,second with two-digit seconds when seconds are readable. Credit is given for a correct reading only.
10,19,45
